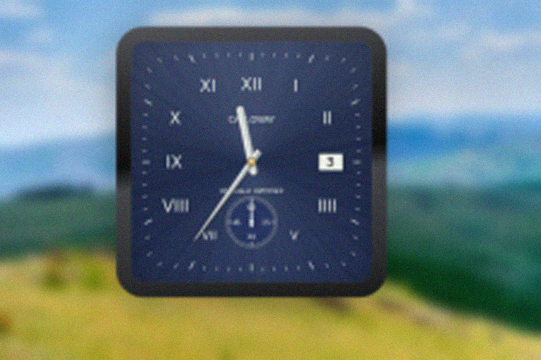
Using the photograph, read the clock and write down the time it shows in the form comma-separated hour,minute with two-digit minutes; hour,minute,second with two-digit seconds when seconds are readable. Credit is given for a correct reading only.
11,36
